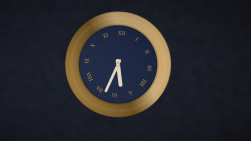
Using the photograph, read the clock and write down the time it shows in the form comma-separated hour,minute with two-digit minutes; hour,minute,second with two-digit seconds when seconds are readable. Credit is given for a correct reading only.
5,33
